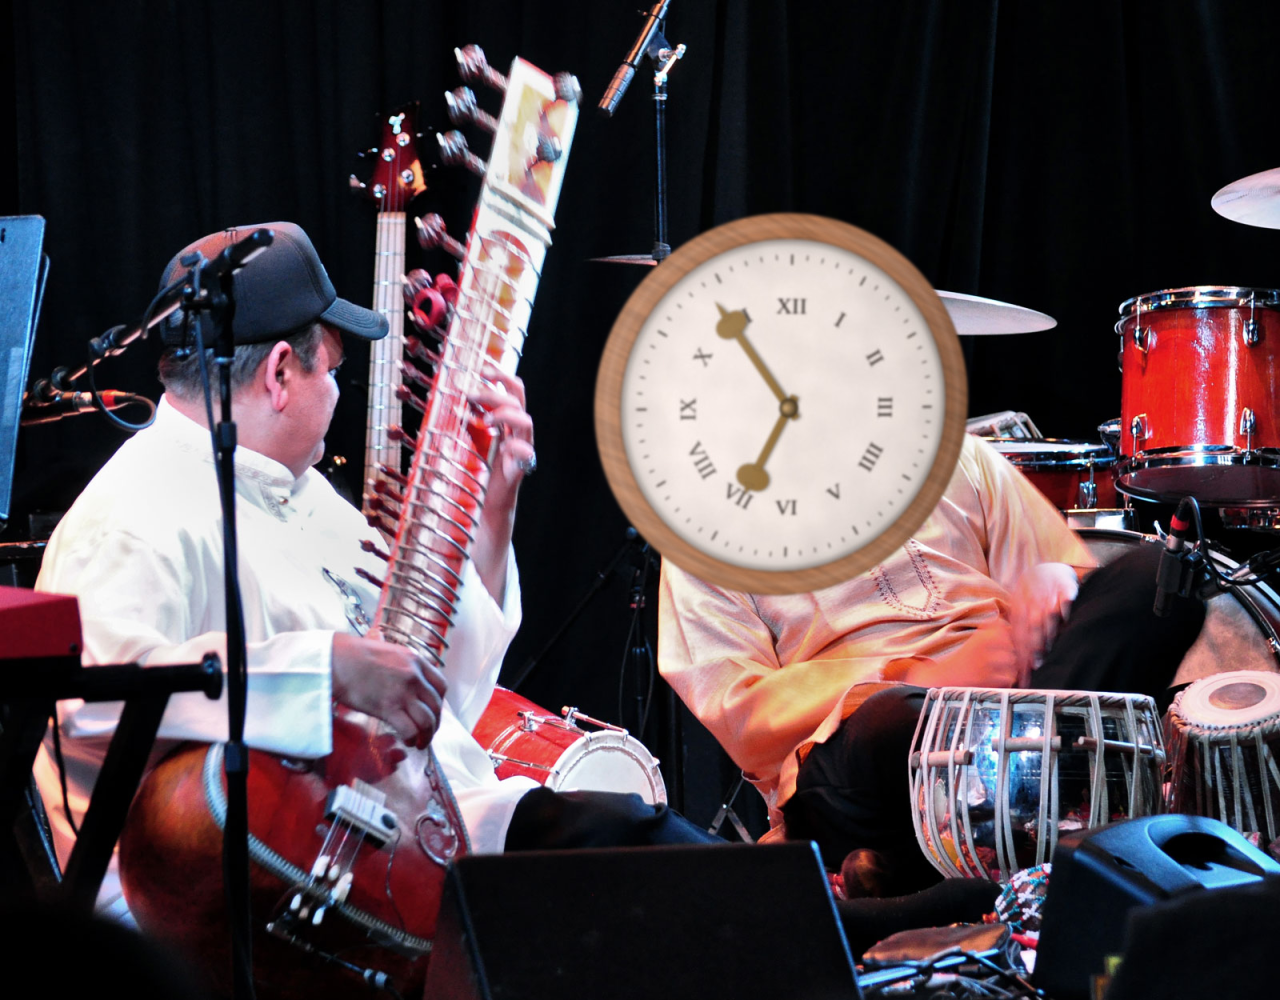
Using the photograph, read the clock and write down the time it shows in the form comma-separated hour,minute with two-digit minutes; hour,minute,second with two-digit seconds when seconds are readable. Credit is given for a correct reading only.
6,54
